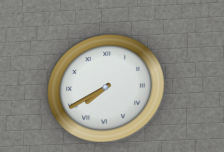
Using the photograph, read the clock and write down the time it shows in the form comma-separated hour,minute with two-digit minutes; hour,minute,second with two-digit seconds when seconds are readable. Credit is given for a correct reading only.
7,40
